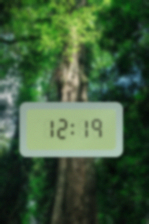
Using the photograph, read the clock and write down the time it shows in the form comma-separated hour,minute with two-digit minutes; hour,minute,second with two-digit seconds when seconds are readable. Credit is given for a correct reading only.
12,19
